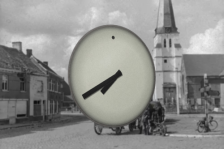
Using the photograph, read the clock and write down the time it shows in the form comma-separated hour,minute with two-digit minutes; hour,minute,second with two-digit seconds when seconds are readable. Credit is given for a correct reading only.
7,41
